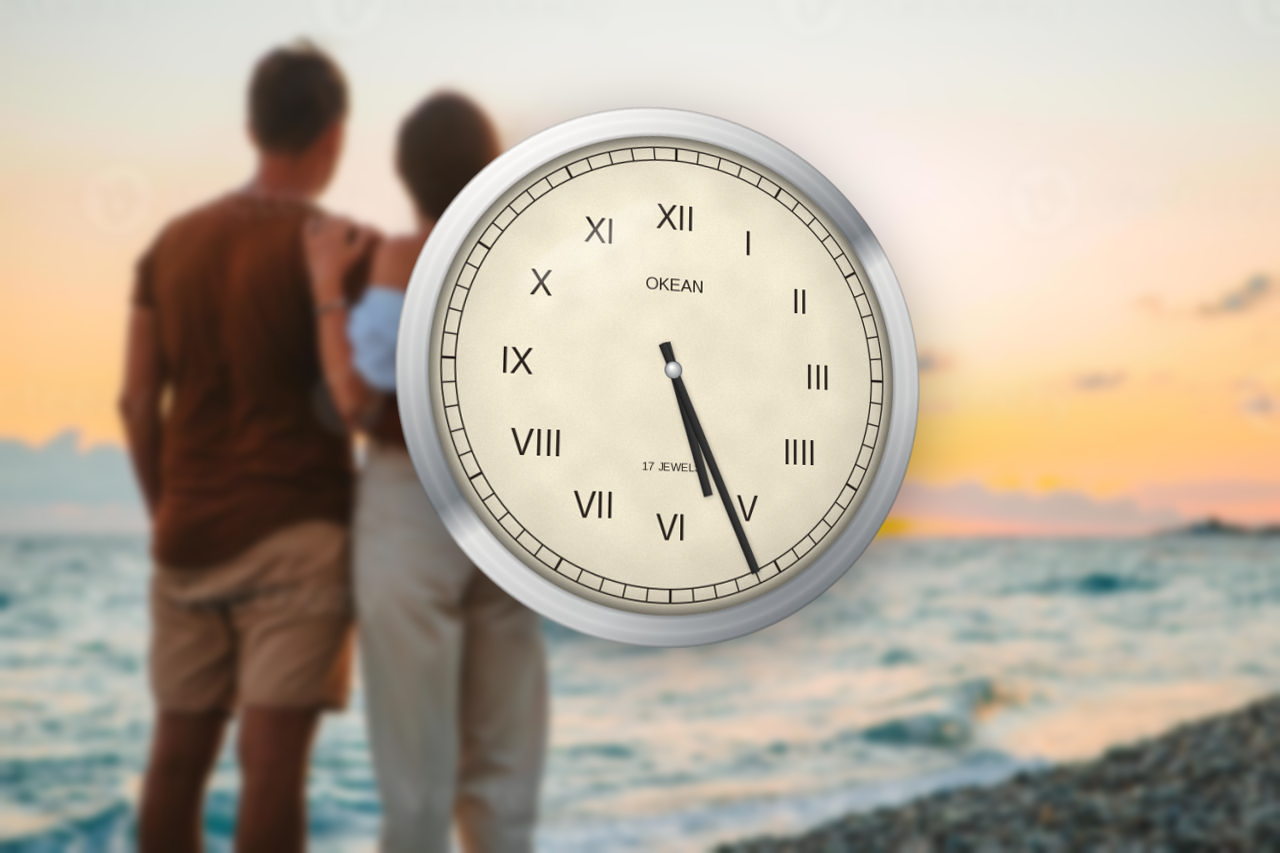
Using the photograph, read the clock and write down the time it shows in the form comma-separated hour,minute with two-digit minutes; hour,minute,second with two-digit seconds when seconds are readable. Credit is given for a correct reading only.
5,26
